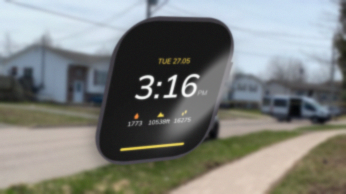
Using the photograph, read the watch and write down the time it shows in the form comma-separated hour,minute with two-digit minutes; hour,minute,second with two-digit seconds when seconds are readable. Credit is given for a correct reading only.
3,16
